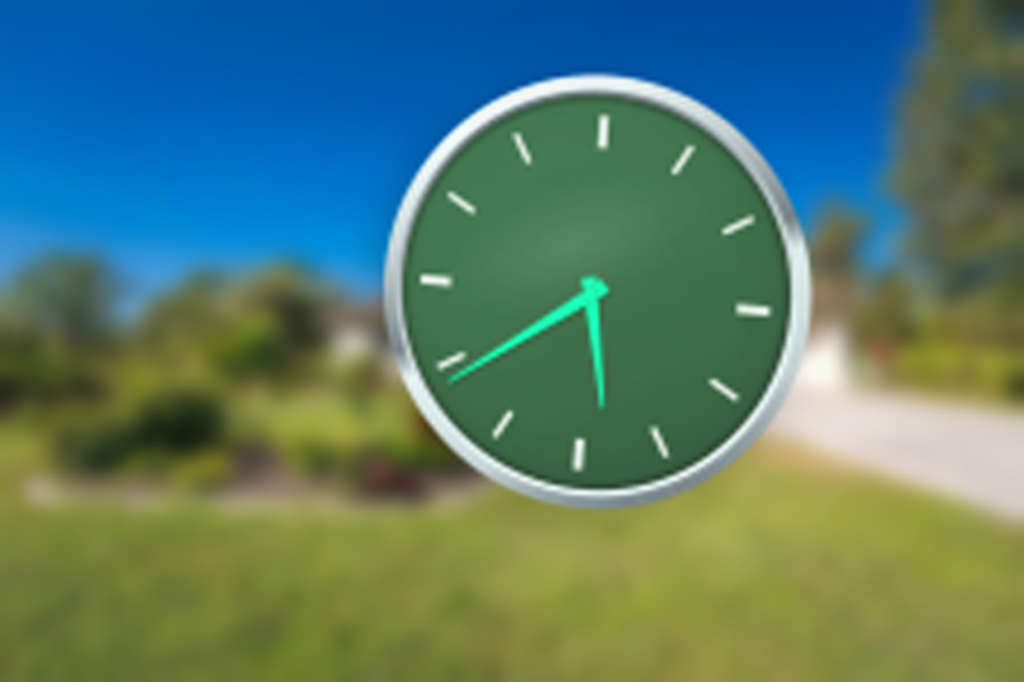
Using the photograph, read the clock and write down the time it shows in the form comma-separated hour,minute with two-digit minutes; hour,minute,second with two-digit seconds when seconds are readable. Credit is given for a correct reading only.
5,39
